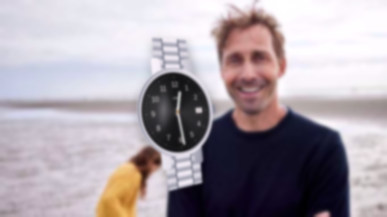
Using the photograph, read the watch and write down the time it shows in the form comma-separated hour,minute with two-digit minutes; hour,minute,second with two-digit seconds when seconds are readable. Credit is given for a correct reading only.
12,29
